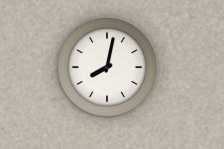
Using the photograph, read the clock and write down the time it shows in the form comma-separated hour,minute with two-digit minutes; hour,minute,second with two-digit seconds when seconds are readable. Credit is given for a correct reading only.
8,02
